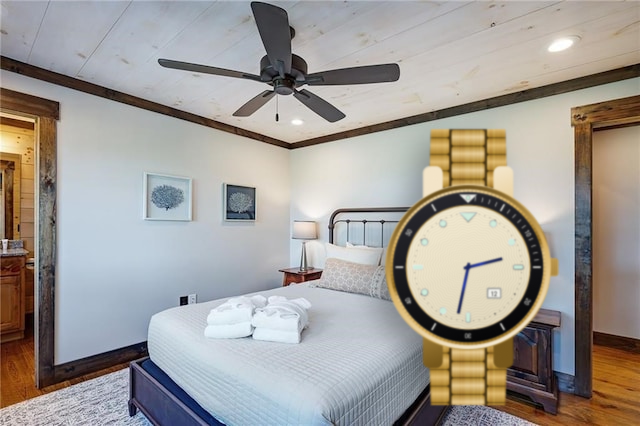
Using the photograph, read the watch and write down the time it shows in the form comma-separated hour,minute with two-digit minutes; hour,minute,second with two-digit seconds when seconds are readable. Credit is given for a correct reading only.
2,32
